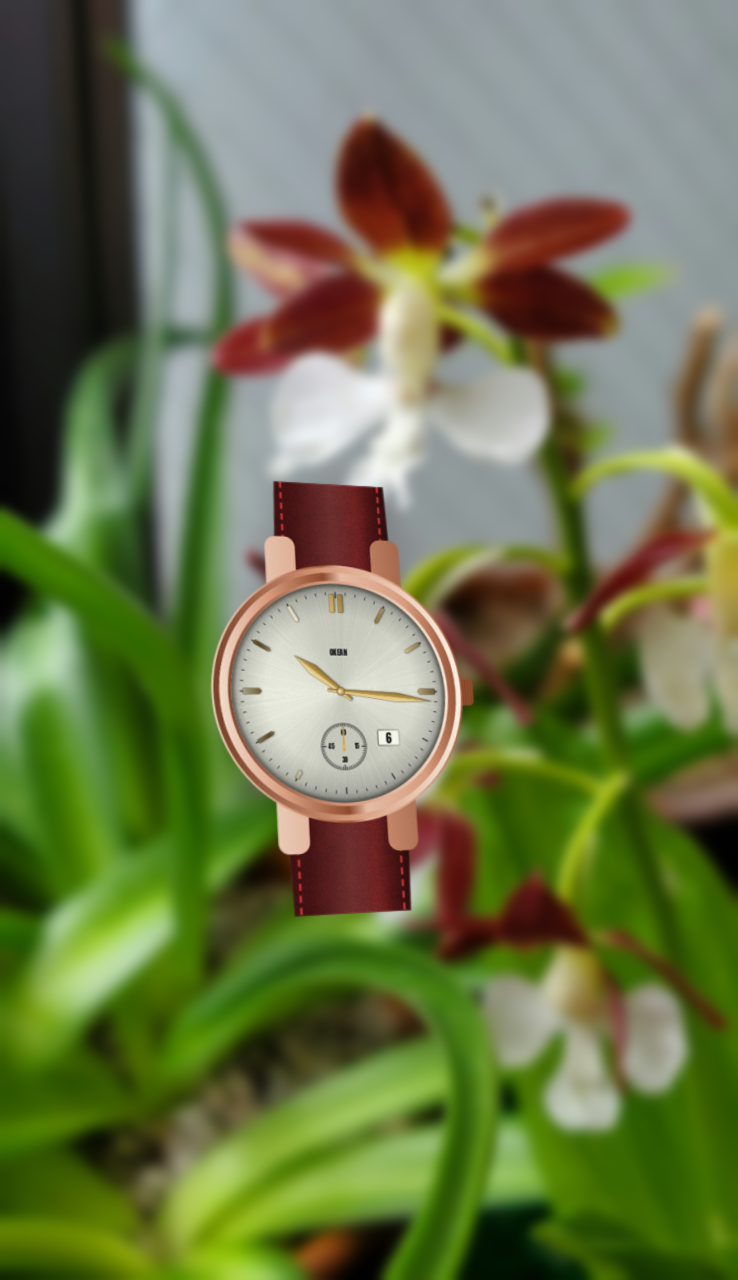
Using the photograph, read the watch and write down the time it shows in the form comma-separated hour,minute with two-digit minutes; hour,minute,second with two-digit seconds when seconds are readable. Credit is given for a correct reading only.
10,16
